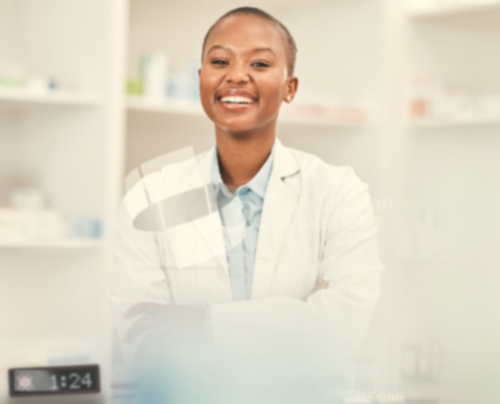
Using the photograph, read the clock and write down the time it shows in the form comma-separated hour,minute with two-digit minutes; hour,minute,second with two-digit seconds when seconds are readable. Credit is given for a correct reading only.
1,24
